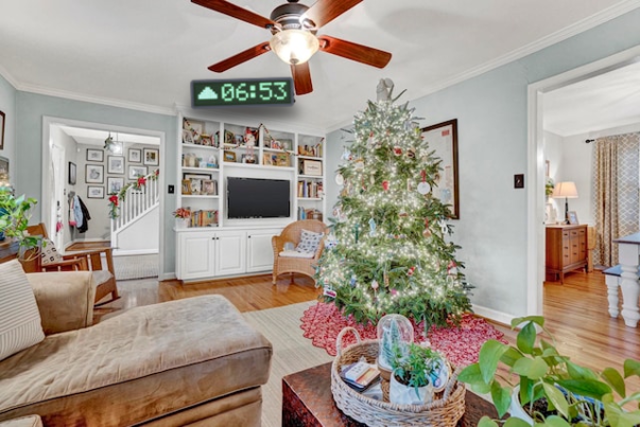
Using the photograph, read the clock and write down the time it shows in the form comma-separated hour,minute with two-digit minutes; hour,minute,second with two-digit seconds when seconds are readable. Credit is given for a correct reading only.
6,53
